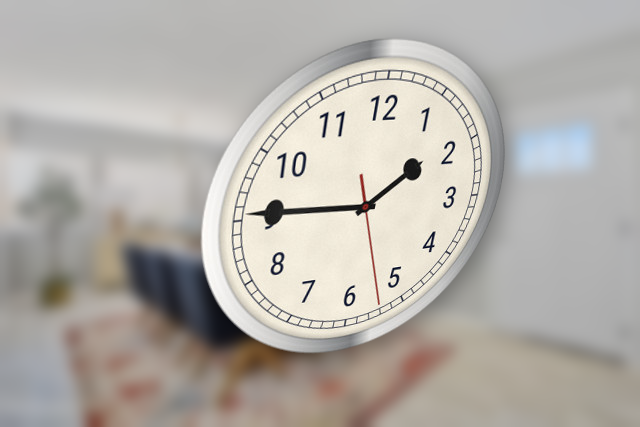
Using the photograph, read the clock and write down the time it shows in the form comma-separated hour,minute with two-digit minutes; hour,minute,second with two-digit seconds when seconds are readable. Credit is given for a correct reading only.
1,45,27
